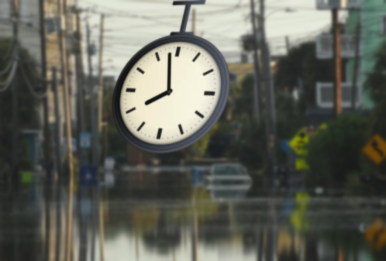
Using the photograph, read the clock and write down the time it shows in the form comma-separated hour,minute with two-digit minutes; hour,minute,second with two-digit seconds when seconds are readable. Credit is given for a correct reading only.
7,58
